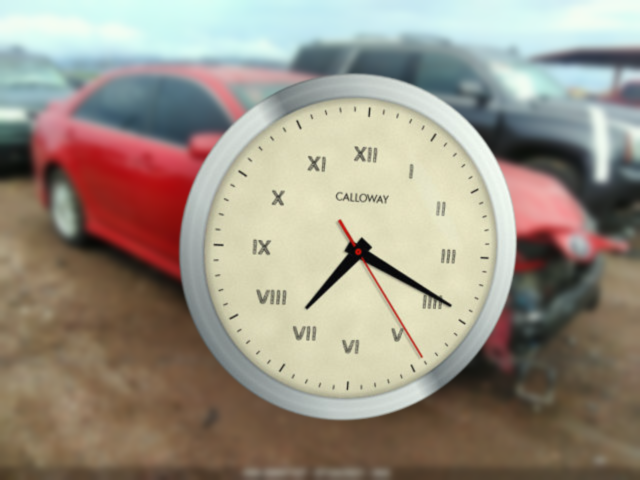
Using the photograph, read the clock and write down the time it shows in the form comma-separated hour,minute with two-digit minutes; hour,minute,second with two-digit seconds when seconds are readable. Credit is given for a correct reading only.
7,19,24
